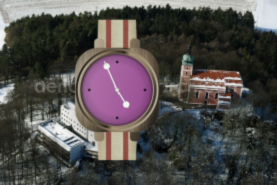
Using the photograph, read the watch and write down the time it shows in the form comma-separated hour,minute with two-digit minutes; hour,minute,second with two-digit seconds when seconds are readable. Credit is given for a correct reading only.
4,56
